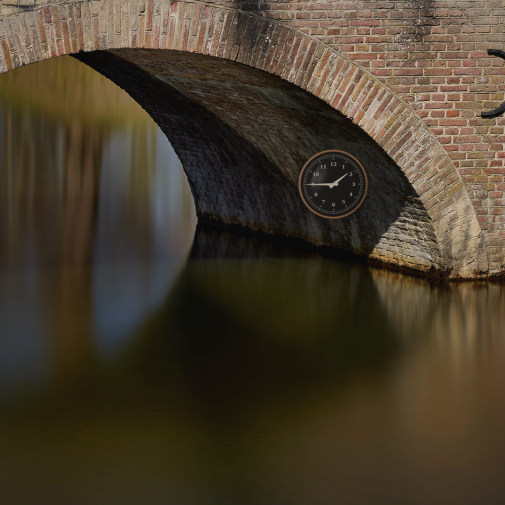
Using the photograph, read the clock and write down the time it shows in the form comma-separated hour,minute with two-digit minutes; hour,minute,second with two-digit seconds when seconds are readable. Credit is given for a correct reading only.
1,45
